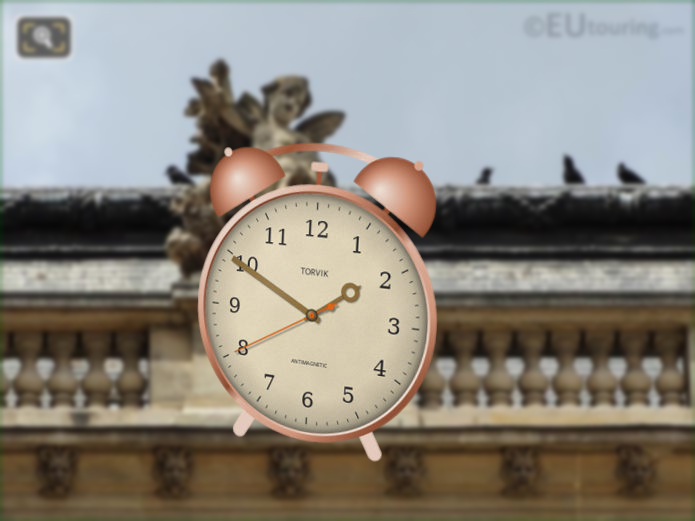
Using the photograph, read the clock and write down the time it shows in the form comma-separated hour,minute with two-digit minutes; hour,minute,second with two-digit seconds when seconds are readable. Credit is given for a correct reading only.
1,49,40
